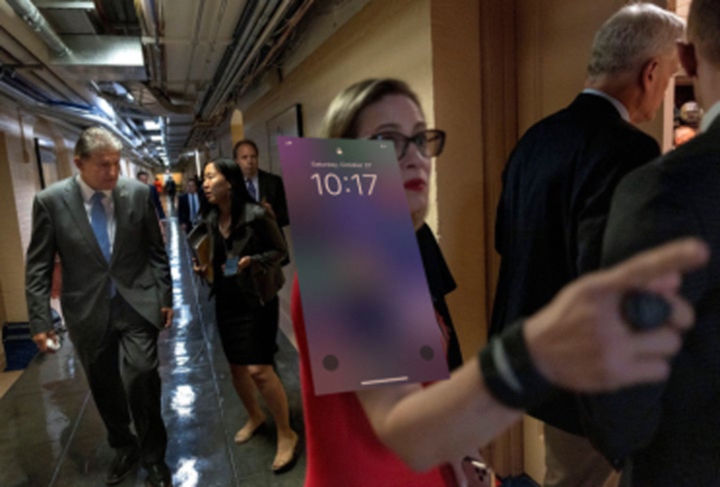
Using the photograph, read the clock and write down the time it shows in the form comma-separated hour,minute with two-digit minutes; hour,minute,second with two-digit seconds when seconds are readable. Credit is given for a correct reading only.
10,17
